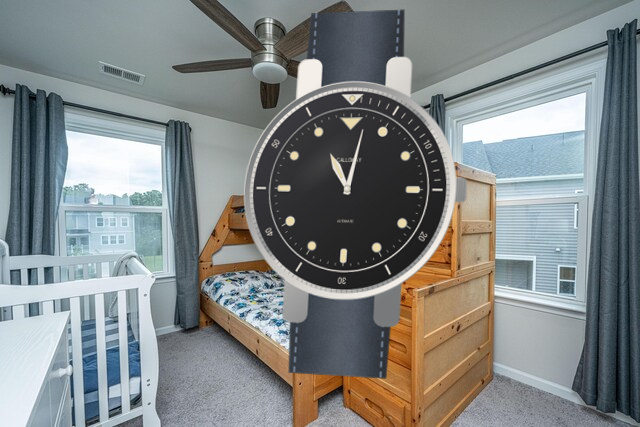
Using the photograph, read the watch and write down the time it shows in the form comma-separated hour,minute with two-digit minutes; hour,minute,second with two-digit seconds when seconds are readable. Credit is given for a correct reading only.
11,02
